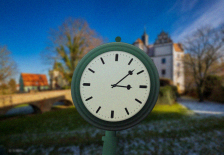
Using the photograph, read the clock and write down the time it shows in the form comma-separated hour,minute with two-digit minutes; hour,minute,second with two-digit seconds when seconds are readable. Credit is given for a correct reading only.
3,08
